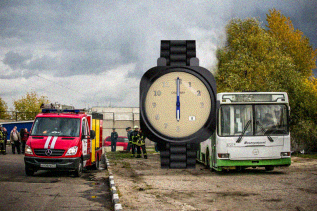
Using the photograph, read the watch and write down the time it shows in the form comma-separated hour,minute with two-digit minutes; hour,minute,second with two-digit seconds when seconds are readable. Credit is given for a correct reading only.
6,00
